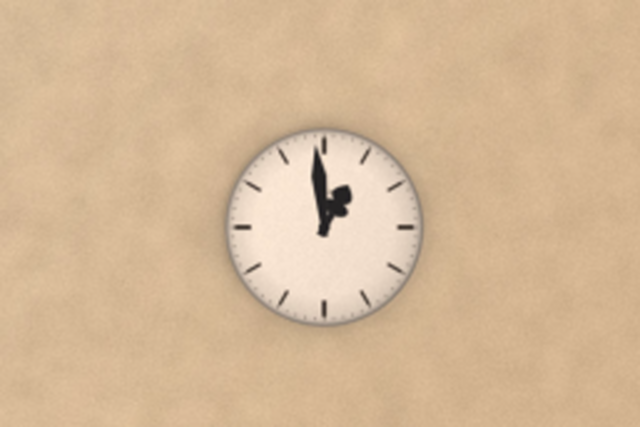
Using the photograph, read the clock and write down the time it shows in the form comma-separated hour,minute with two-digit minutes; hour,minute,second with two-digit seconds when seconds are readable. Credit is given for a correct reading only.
12,59
